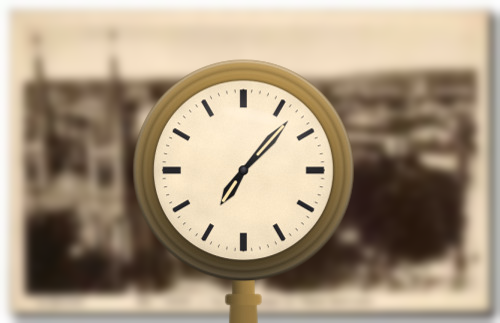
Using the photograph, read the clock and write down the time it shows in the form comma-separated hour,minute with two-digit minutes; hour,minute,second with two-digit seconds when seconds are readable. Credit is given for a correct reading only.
7,07
